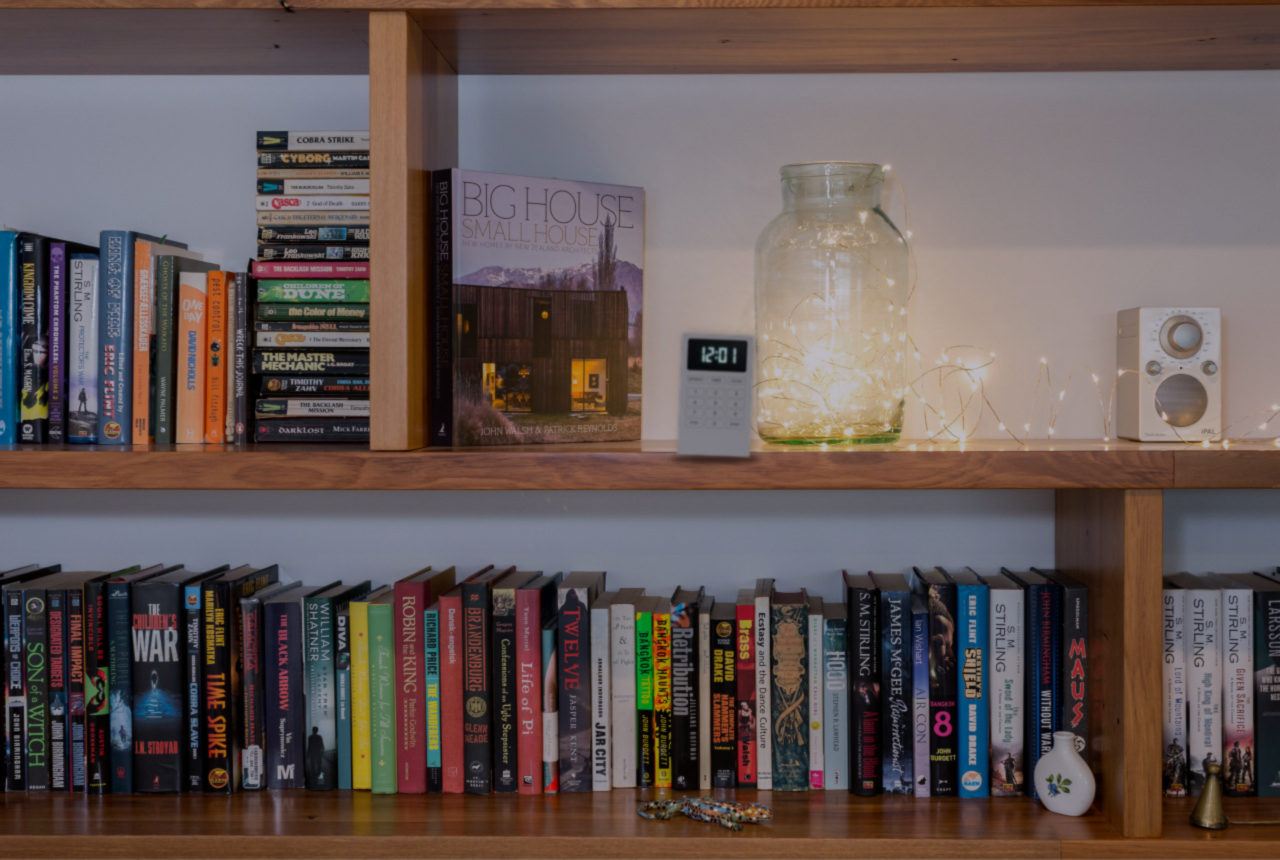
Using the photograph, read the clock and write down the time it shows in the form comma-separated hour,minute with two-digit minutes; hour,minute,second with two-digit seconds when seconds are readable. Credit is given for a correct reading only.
12,01
